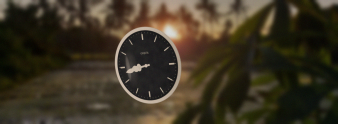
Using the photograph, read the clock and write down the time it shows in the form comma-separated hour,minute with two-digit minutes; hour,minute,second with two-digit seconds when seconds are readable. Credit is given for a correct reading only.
8,43
